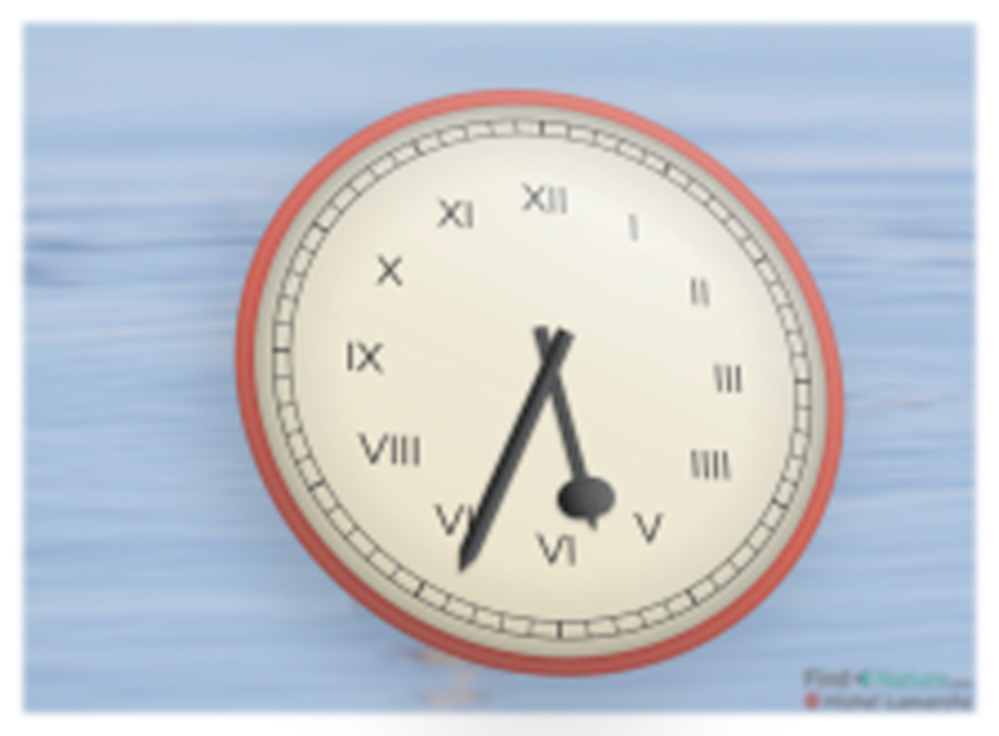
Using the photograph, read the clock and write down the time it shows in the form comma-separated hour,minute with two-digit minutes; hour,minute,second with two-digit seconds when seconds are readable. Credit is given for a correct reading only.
5,34
